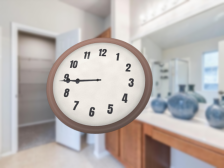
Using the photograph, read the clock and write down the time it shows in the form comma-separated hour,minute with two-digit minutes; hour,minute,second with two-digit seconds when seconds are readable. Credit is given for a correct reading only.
8,44
